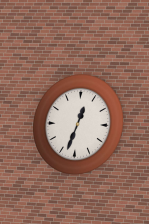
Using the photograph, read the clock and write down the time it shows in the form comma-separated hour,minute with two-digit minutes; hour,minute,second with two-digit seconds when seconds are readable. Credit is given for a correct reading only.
12,33
